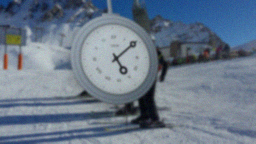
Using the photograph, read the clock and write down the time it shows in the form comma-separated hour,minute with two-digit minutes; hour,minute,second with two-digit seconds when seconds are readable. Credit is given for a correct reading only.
5,09
